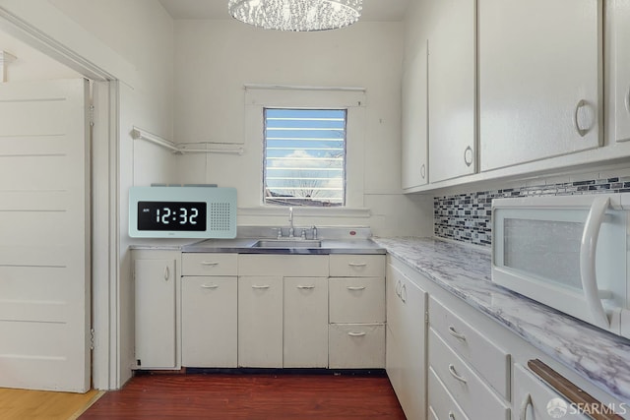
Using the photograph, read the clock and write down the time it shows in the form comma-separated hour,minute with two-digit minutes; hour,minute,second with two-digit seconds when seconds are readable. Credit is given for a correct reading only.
12,32
